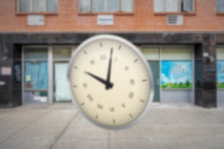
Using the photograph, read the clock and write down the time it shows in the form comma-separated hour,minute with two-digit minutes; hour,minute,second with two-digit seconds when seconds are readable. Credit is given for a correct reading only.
10,03
